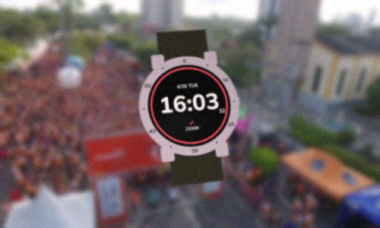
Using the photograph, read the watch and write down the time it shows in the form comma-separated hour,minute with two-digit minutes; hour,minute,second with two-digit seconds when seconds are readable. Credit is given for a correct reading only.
16,03
